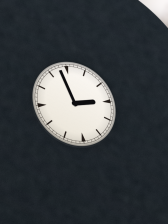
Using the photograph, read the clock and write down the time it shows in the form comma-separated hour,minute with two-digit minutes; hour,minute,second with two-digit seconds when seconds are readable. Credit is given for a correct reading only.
2,58
